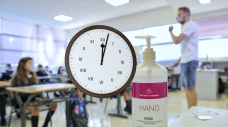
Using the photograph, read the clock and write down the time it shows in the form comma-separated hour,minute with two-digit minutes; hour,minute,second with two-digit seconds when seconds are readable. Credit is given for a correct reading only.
12,02
